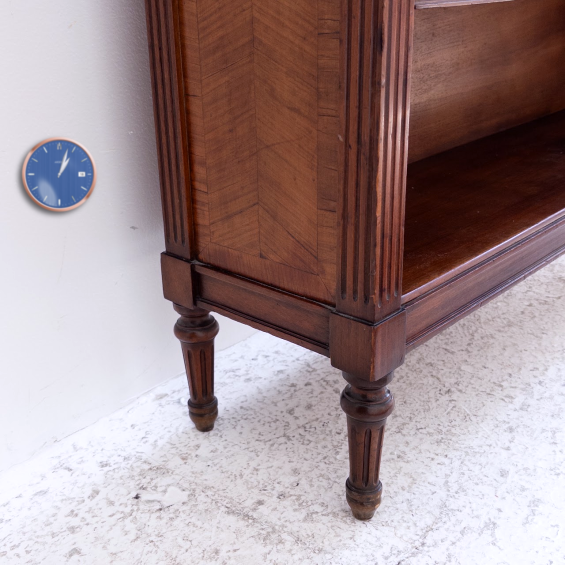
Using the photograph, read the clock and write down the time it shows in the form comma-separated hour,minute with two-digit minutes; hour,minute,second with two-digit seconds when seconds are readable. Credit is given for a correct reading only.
1,03
